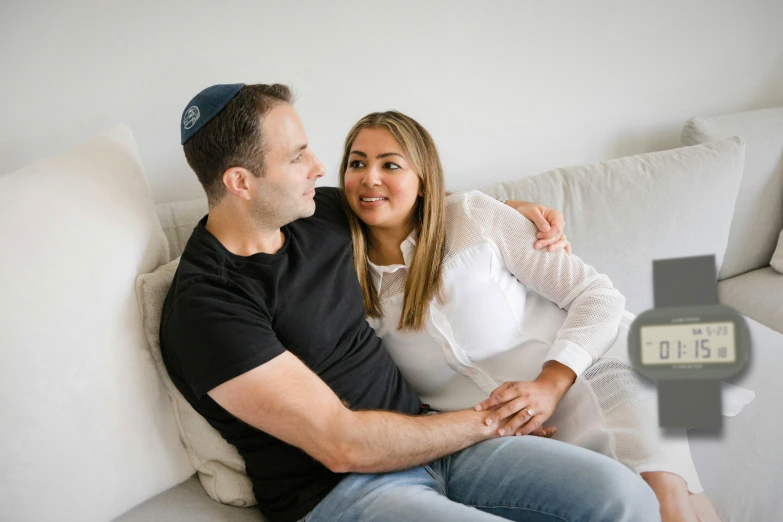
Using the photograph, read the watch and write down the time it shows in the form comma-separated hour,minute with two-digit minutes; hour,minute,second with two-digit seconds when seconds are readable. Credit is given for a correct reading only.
1,15
